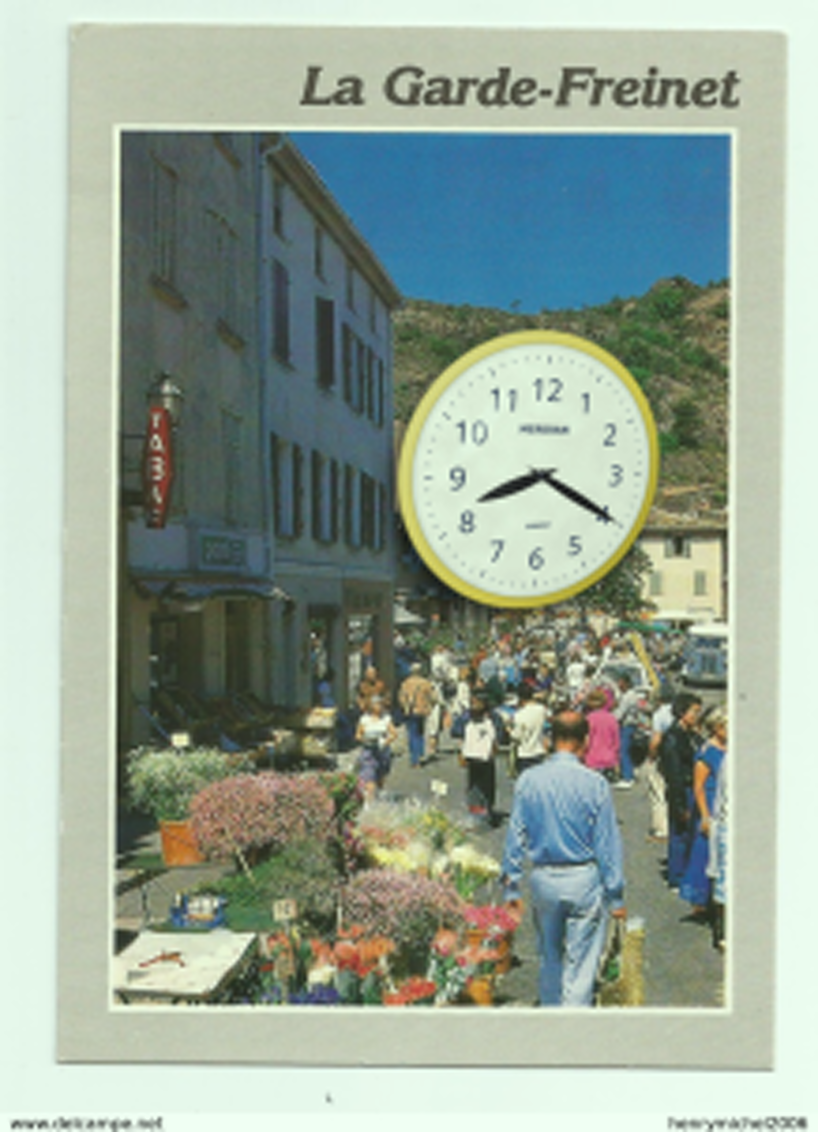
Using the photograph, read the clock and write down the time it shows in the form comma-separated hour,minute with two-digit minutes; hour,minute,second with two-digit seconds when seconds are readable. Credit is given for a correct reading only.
8,20
